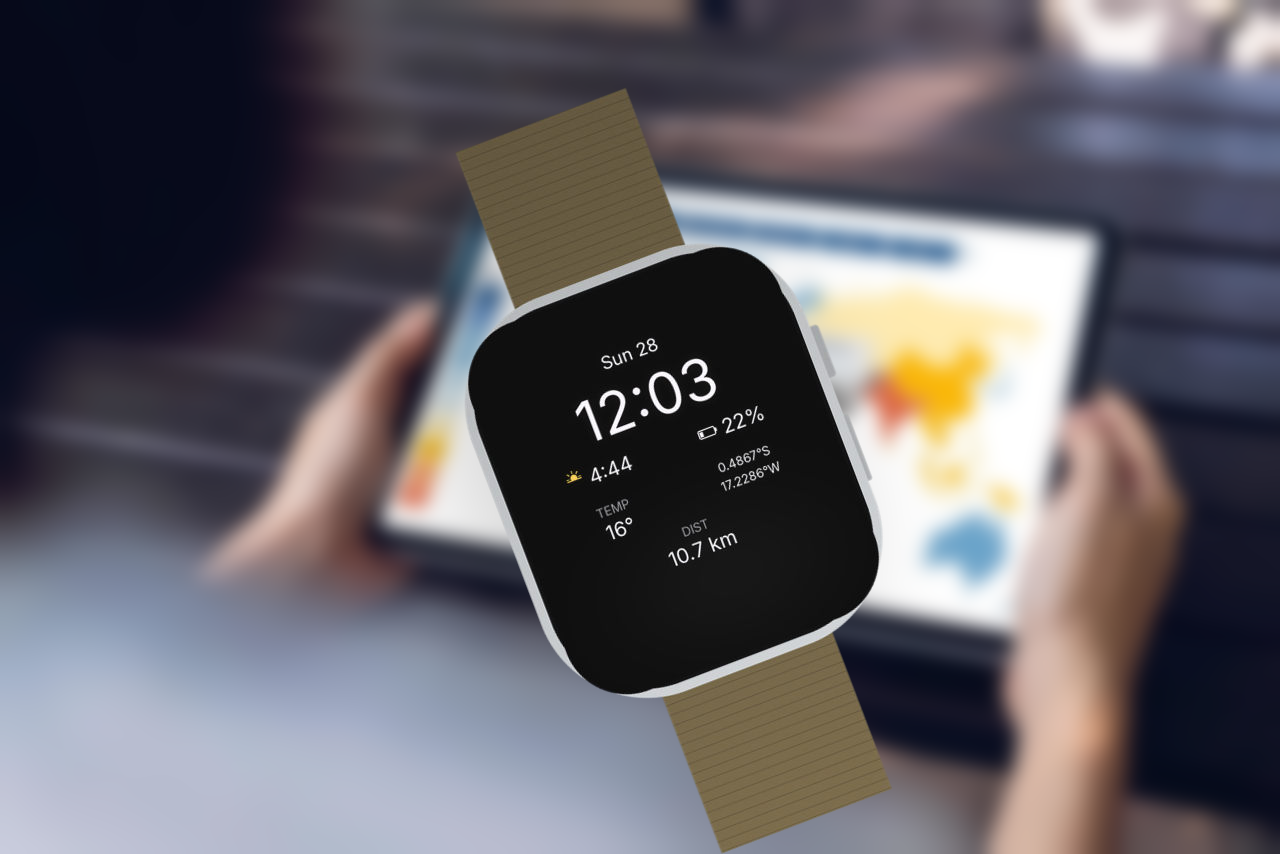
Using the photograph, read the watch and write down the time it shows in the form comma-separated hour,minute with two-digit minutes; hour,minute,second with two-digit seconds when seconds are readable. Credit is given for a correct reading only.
12,03
